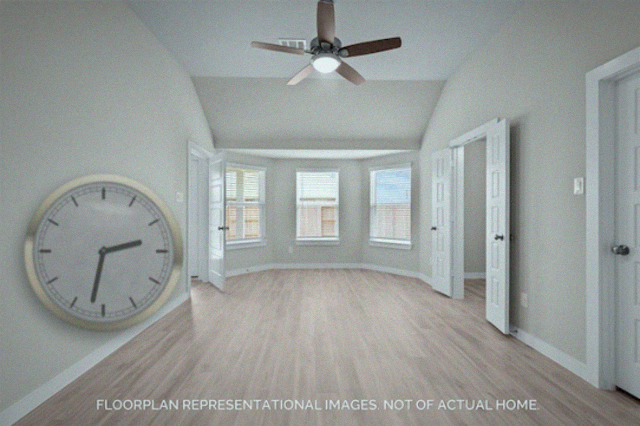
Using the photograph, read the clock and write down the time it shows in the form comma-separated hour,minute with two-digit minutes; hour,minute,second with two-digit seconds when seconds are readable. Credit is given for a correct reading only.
2,32
